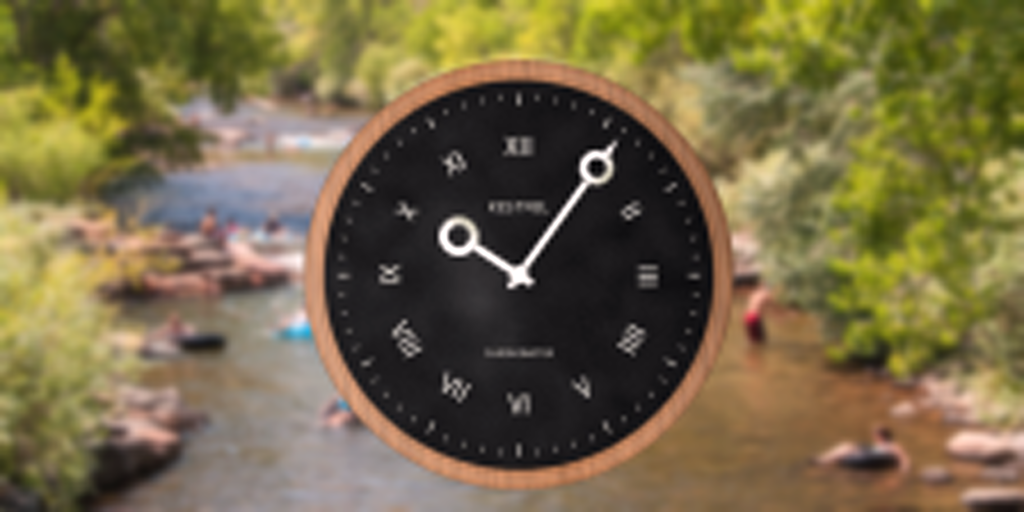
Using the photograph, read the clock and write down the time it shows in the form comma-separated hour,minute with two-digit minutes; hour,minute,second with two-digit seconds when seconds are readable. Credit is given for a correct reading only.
10,06
